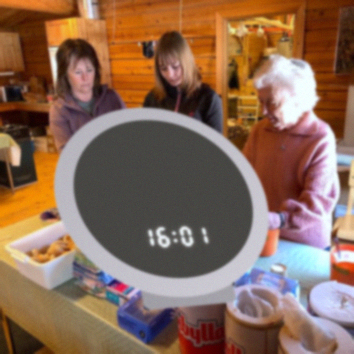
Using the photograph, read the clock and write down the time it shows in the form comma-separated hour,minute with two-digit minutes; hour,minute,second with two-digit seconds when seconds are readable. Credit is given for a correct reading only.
16,01
